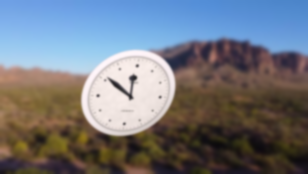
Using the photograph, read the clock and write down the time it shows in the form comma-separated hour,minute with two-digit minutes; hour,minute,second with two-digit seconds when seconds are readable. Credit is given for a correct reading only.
11,51
